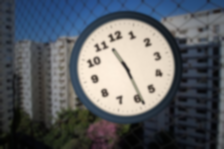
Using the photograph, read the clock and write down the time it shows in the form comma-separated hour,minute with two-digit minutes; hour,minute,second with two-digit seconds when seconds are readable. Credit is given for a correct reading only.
11,29
